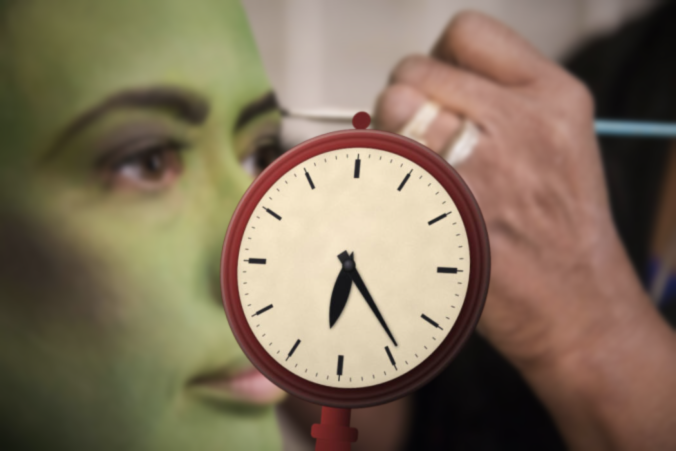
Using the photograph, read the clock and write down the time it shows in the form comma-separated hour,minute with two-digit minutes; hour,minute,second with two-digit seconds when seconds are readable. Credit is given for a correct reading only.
6,24
